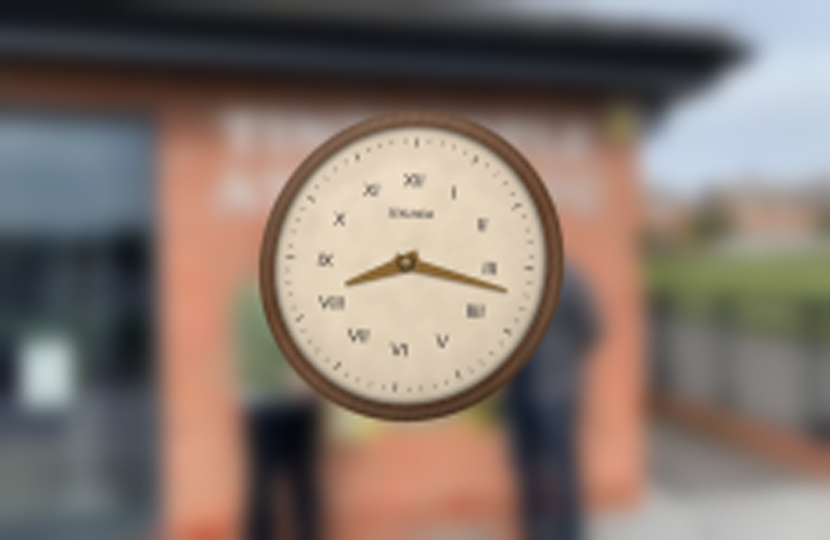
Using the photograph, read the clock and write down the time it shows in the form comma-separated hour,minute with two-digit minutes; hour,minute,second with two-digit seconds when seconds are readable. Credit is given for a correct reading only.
8,17
